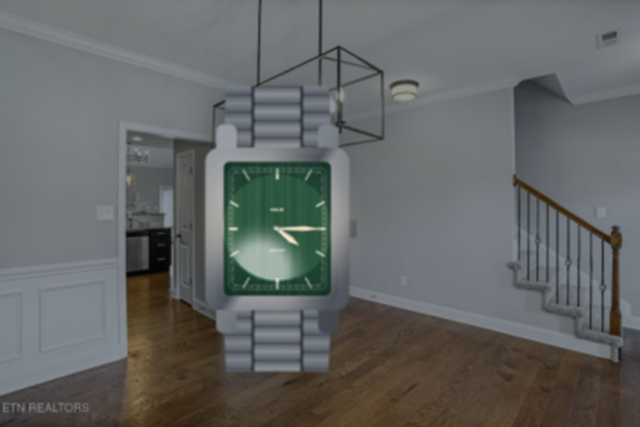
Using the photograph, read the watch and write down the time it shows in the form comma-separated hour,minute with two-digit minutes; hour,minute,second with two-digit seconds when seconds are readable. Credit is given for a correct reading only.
4,15
